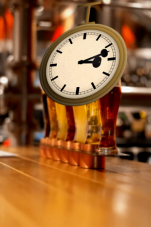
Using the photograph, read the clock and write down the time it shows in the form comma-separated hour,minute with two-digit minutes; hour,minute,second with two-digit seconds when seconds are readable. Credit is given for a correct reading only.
3,12
